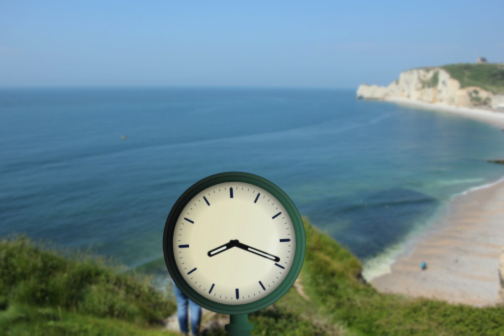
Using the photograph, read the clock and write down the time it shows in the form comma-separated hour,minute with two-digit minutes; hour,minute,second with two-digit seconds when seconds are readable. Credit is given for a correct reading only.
8,19
